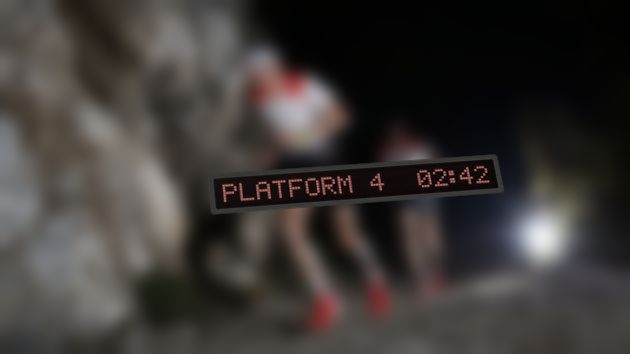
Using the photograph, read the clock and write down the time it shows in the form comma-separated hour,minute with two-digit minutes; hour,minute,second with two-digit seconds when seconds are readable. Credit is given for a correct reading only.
2,42
